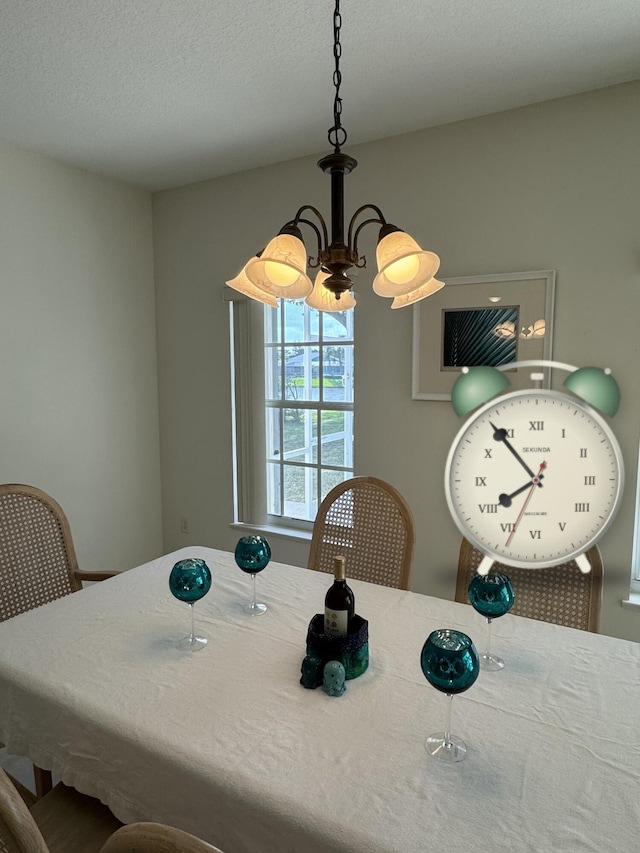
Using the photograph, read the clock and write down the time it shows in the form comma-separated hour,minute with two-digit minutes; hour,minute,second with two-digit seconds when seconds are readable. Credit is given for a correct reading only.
7,53,34
